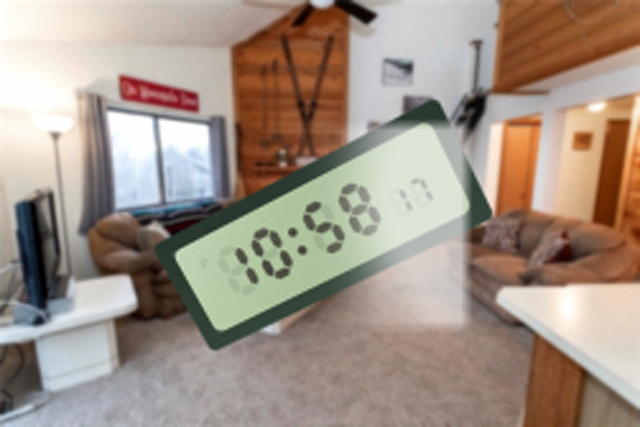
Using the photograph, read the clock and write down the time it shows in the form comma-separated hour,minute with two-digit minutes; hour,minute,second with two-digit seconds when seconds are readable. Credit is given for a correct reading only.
10,58,17
